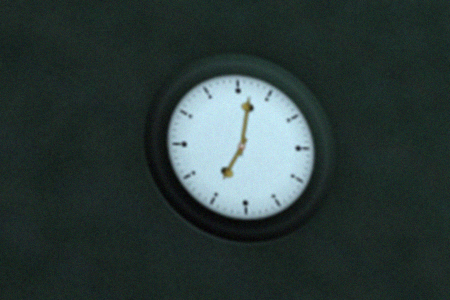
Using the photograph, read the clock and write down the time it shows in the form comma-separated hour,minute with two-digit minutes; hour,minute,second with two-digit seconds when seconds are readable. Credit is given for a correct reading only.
7,02
